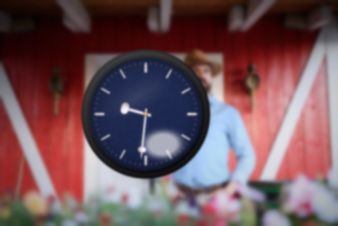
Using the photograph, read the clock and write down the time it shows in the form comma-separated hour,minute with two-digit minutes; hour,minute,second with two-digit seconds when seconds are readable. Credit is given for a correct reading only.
9,31
